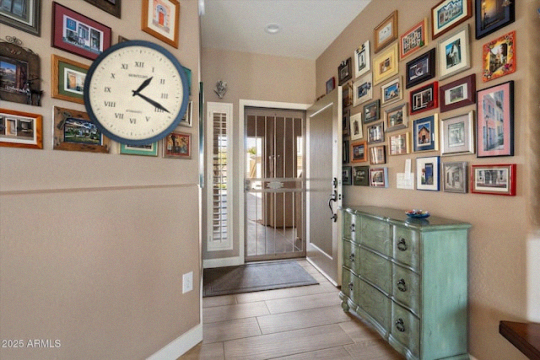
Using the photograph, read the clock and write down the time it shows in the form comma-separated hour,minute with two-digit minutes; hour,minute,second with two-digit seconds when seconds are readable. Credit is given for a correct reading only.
1,19
